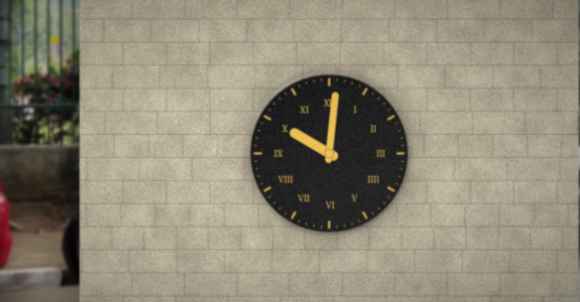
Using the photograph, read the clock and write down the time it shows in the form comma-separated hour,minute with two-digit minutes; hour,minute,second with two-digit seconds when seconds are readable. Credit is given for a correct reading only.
10,01
